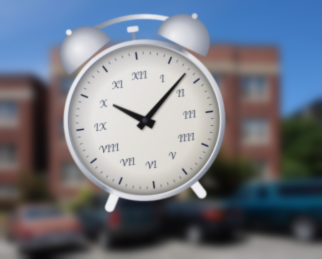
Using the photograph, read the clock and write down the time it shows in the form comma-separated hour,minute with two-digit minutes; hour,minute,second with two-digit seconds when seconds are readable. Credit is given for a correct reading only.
10,08
